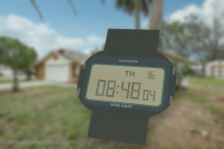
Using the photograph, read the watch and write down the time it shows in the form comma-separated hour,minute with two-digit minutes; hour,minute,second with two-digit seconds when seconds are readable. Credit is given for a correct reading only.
8,48,04
